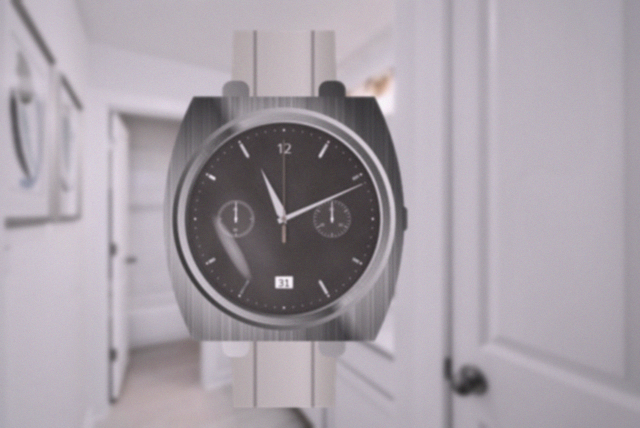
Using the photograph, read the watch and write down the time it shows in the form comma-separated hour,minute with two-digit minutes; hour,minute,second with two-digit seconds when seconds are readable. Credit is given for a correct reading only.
11,11
